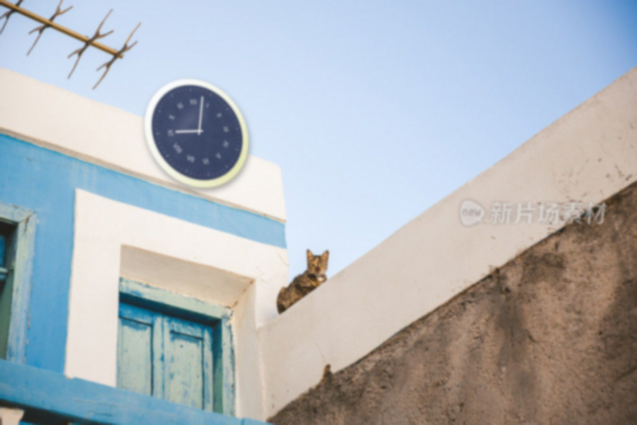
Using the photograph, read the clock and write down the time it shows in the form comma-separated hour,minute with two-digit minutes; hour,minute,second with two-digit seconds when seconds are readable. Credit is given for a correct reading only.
9,03
